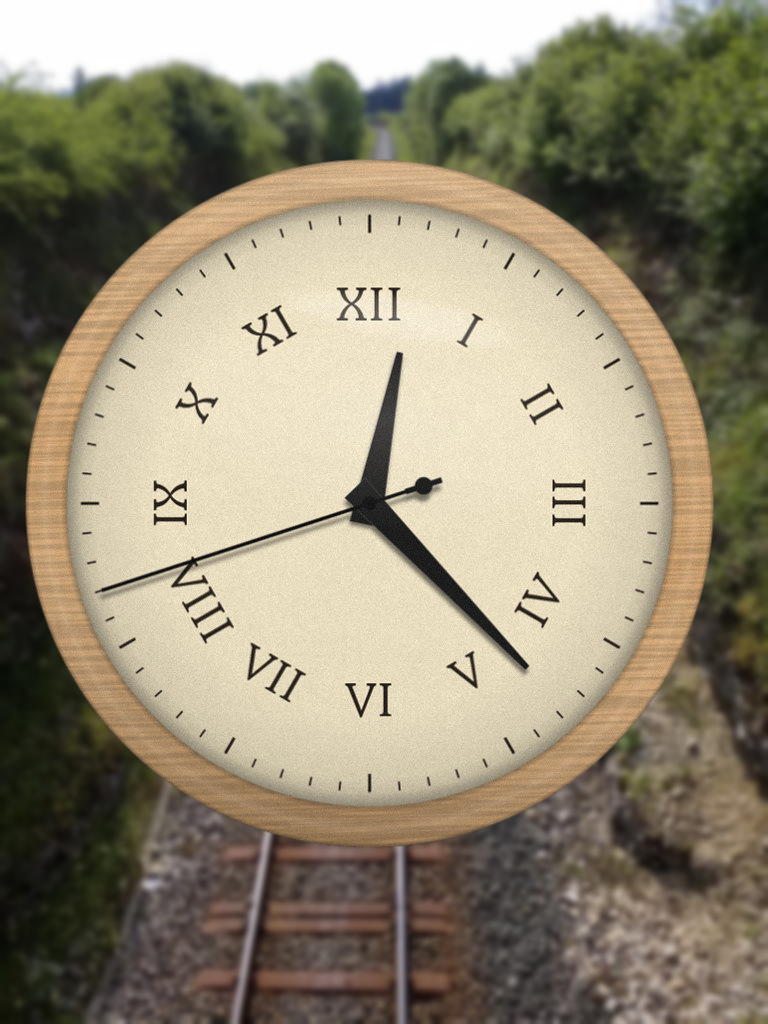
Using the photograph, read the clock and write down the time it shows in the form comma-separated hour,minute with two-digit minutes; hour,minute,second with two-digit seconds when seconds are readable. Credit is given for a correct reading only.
12,22,42
